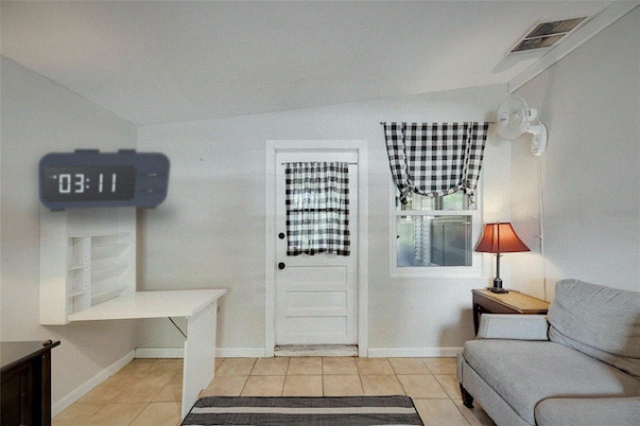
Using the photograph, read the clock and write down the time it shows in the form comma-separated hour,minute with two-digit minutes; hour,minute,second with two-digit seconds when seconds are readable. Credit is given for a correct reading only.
3,11
